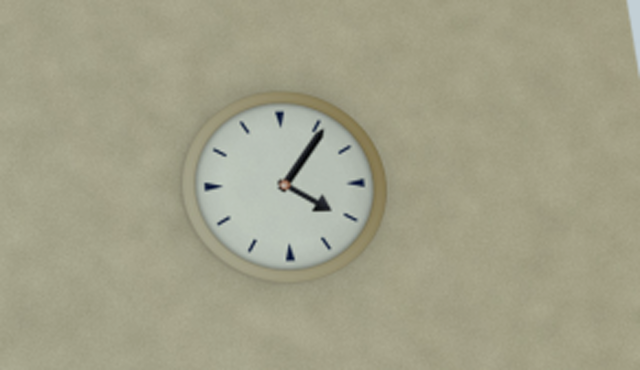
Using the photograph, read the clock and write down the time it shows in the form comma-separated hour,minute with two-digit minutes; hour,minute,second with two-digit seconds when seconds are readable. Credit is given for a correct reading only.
4,06
